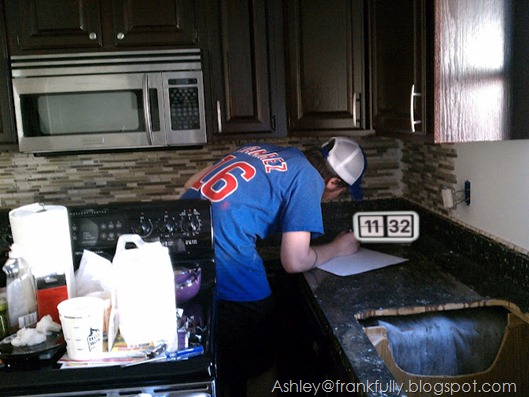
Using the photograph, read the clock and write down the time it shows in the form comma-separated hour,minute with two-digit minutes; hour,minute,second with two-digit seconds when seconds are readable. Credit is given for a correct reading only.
11,32
